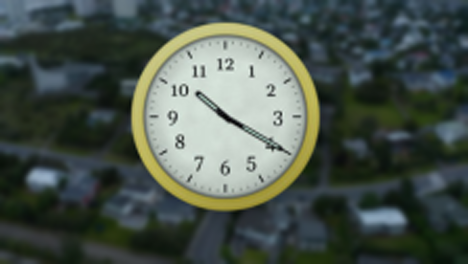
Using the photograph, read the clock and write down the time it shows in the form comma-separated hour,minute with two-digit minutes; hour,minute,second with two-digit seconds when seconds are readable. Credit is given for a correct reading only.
10,20
